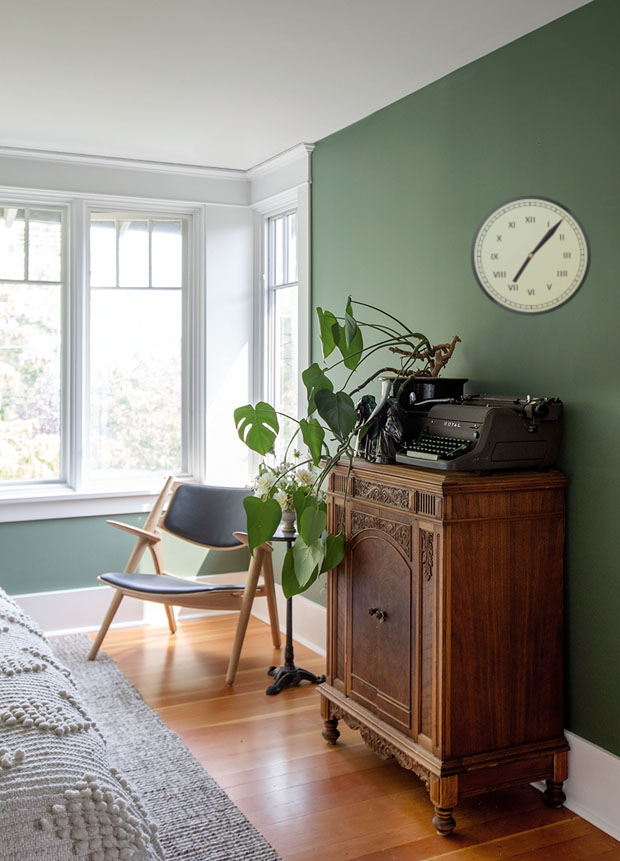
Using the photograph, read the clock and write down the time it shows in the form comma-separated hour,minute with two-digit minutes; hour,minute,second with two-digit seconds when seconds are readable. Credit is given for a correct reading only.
7,07
